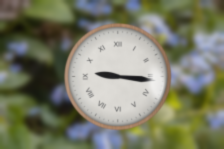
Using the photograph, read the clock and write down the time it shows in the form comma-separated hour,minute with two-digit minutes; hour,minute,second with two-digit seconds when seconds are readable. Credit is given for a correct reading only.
9,16
